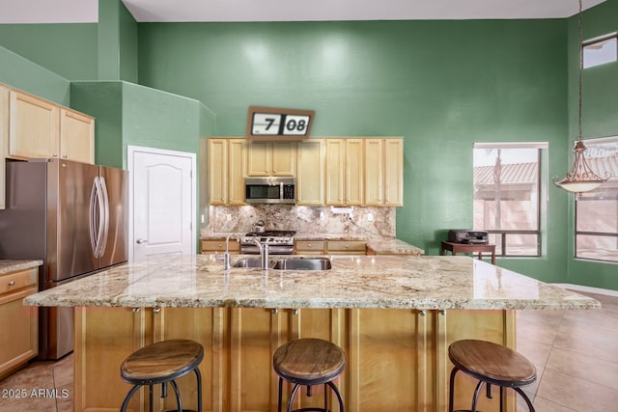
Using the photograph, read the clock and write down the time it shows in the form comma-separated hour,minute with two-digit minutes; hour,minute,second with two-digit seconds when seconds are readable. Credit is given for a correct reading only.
7,08
